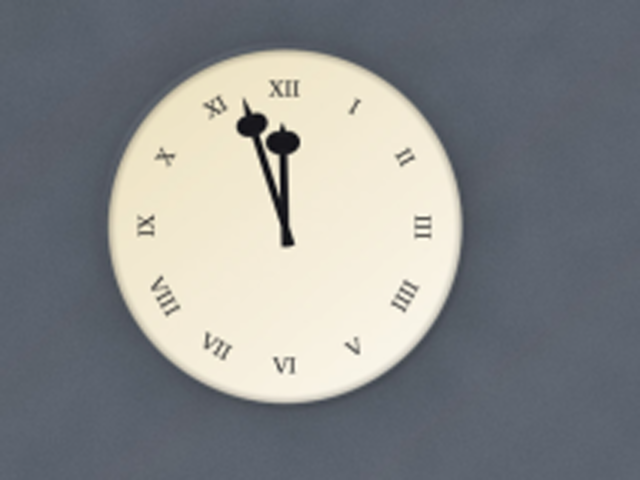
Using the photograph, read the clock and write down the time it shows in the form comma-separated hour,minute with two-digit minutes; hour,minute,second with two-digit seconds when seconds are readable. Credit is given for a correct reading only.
11,57
